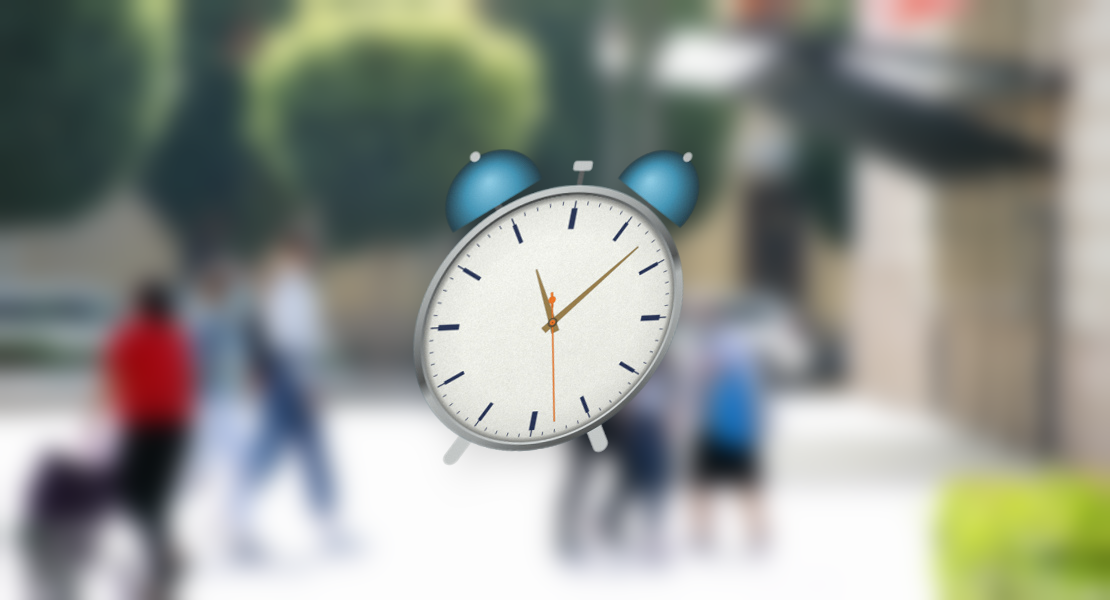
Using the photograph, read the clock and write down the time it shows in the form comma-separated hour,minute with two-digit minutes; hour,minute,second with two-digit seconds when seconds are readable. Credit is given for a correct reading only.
11,07,28
